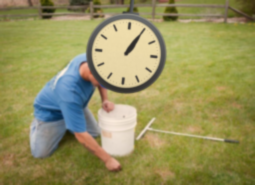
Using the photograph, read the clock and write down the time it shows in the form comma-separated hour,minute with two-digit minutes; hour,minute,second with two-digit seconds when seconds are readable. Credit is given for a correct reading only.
1,05
